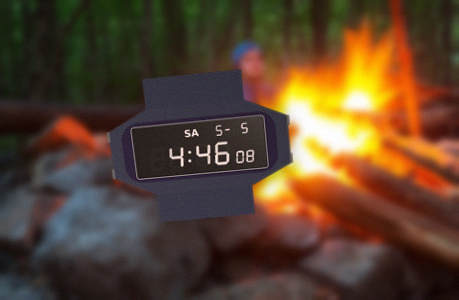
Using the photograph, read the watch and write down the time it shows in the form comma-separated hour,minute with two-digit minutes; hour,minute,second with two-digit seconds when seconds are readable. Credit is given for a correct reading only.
4,46,08
